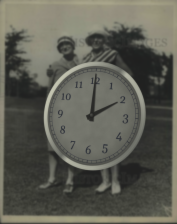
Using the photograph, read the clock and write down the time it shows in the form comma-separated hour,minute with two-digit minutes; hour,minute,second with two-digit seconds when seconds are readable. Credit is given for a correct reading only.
2,00
